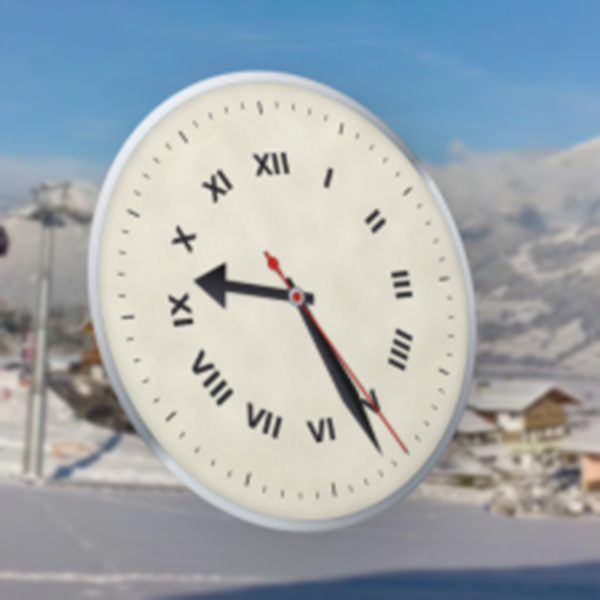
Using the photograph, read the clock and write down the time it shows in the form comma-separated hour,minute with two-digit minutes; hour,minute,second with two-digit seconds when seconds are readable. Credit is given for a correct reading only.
9,26,25
